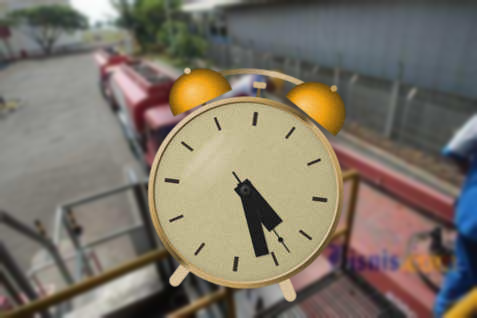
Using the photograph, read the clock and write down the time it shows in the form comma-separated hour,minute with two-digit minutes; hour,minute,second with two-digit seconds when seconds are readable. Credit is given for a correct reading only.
4,26,23
